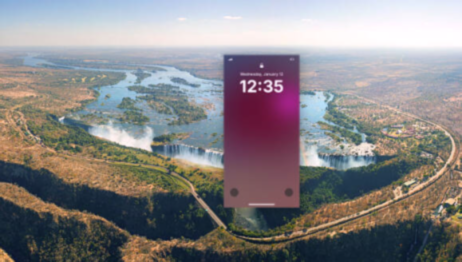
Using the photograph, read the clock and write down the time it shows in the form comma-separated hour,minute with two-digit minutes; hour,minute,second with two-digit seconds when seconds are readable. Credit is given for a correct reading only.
12,35
